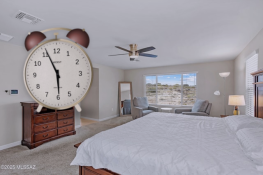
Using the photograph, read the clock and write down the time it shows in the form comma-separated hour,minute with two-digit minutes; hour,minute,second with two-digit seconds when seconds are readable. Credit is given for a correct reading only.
5,56
